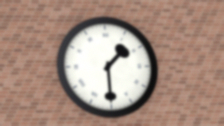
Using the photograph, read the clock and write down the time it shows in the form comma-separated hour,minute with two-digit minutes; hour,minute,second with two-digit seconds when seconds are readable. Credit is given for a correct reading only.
1,30
